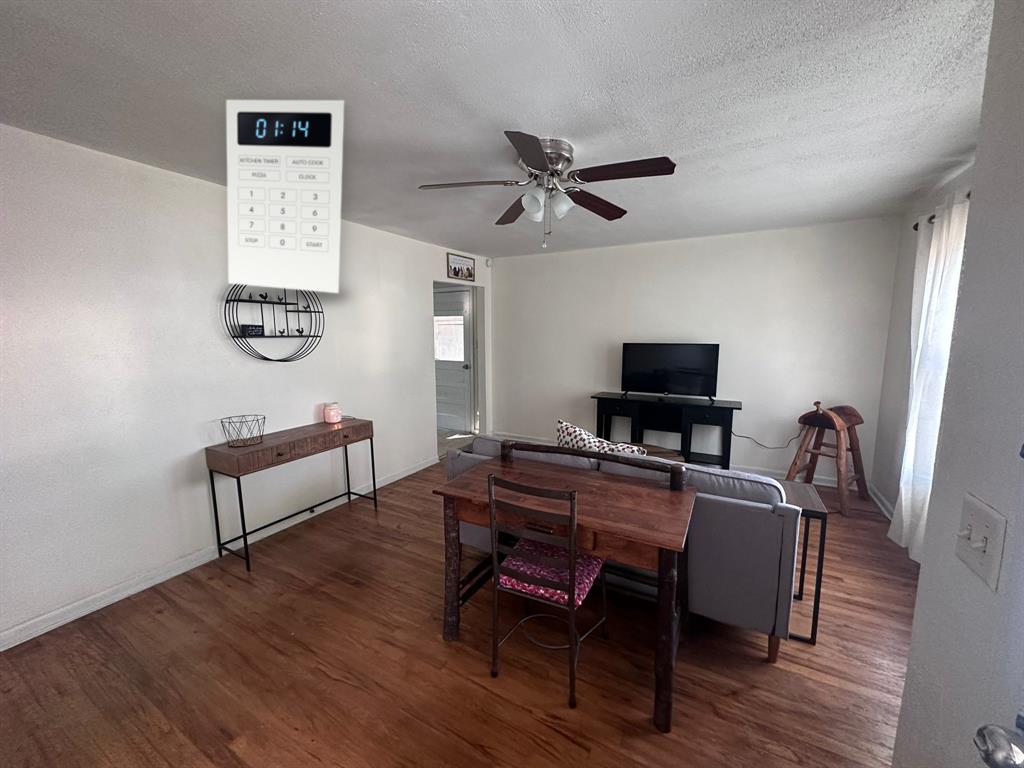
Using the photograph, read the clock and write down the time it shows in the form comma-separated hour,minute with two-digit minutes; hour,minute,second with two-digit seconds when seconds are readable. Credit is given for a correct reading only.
1,14
